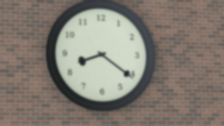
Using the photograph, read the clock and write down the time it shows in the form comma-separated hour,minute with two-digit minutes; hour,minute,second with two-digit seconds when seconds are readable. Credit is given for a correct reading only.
8,21
